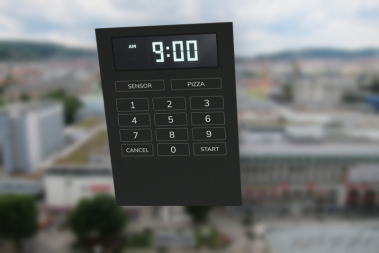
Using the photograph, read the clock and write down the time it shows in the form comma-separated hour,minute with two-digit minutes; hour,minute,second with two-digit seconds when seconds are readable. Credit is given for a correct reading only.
9,00
